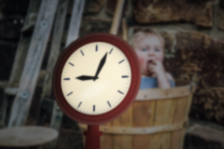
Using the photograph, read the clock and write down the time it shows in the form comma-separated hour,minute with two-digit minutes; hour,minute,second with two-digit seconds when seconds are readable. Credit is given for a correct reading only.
9,04
